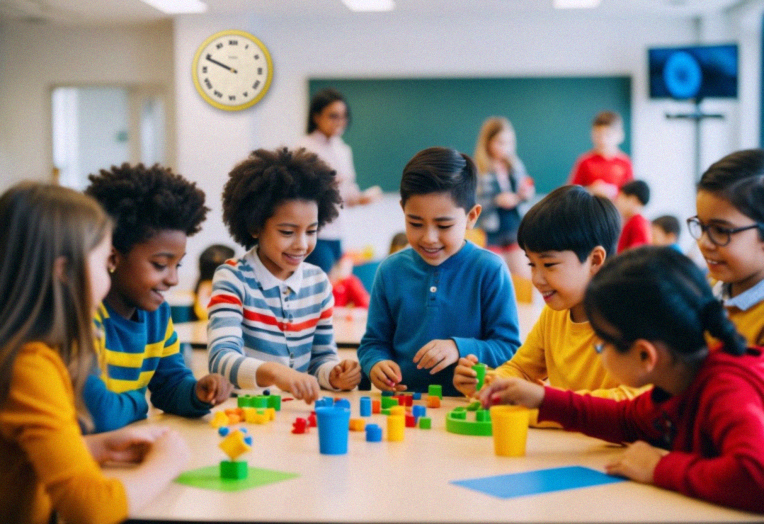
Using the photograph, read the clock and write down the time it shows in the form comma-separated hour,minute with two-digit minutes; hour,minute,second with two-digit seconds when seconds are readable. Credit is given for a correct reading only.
9,49
